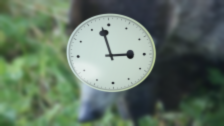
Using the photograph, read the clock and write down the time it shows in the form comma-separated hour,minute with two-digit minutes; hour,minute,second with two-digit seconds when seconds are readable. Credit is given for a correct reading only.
2,58
